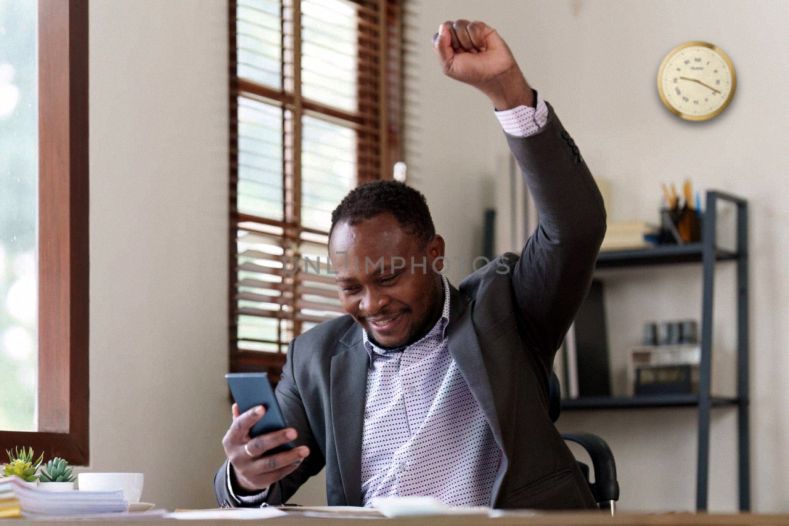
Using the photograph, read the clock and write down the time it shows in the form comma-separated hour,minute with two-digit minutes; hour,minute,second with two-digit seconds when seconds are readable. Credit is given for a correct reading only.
9,19
